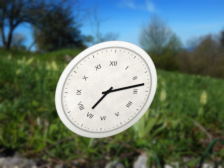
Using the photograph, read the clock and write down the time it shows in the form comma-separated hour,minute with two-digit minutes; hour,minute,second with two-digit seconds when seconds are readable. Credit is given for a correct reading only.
7,13
